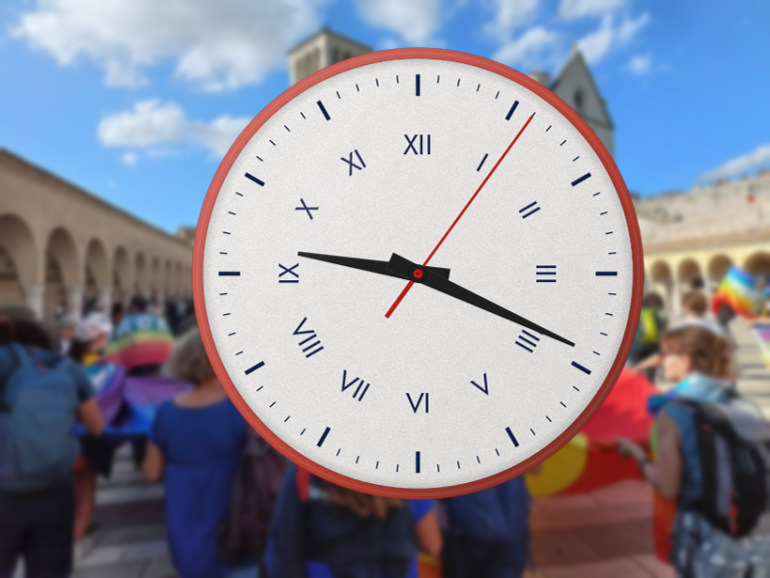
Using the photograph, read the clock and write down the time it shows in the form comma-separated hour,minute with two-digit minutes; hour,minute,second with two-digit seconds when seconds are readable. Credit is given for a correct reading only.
9,19,06
